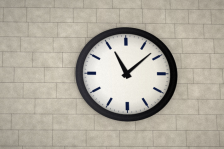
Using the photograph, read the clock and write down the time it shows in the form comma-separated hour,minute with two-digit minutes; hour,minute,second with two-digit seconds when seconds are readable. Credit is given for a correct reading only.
11,08
